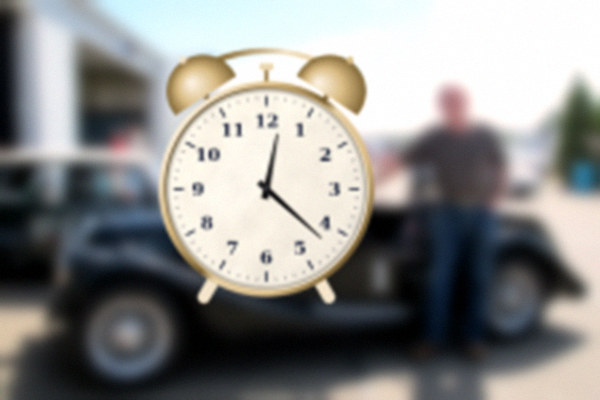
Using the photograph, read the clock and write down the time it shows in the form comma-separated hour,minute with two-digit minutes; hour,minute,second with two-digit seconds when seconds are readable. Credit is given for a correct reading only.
12,22
